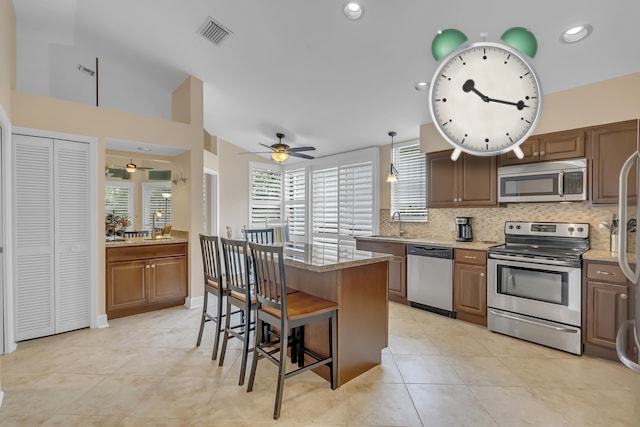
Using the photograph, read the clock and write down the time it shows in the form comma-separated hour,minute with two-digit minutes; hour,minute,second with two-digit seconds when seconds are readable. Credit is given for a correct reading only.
10,17
